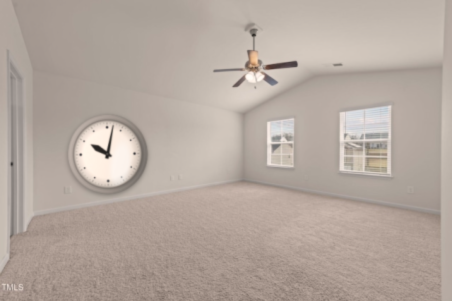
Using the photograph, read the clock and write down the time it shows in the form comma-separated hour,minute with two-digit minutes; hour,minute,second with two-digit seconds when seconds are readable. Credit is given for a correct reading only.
10,02
